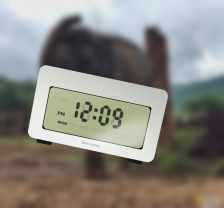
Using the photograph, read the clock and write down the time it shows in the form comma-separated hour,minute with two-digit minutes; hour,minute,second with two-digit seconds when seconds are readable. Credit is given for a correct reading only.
12,09
